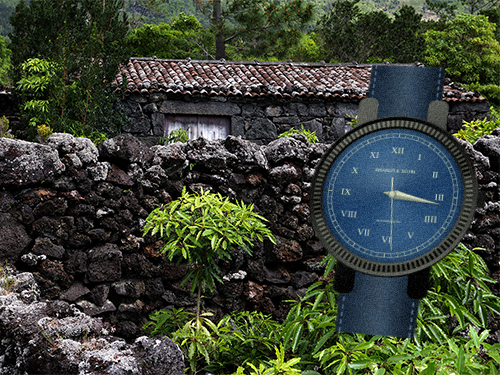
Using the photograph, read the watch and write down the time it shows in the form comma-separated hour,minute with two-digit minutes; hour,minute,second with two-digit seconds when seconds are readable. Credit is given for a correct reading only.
3,16,29
